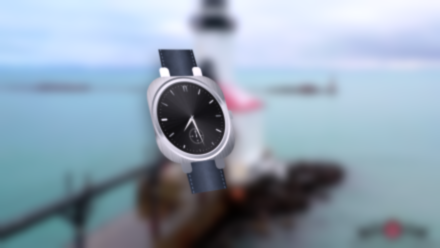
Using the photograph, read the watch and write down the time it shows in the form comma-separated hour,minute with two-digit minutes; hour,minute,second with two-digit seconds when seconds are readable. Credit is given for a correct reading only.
7,28
